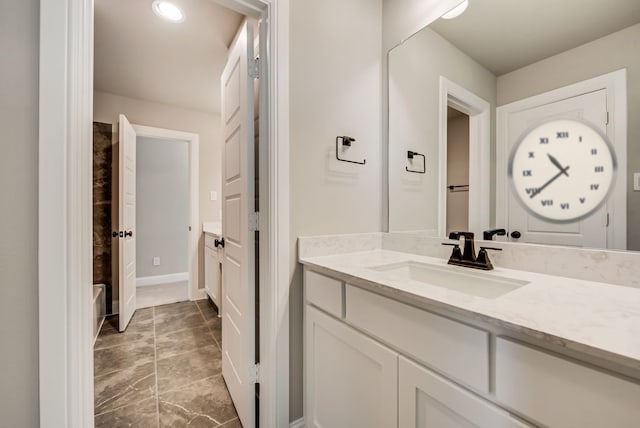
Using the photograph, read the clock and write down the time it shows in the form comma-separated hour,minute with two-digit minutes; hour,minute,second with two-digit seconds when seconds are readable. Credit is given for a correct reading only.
10,39
